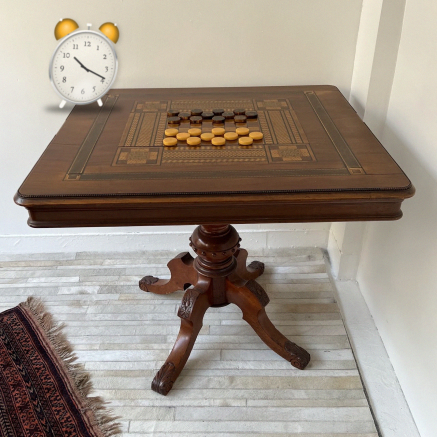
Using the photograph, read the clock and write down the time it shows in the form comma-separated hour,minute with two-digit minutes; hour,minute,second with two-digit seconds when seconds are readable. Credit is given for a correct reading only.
10,19
